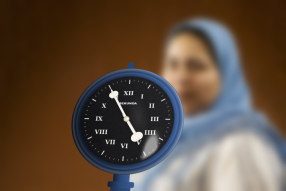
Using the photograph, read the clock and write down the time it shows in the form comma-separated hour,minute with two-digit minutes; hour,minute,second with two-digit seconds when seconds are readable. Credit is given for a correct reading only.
4,55
